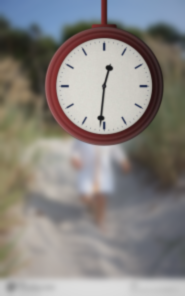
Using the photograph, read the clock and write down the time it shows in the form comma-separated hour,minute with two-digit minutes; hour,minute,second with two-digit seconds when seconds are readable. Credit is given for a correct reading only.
12,31
